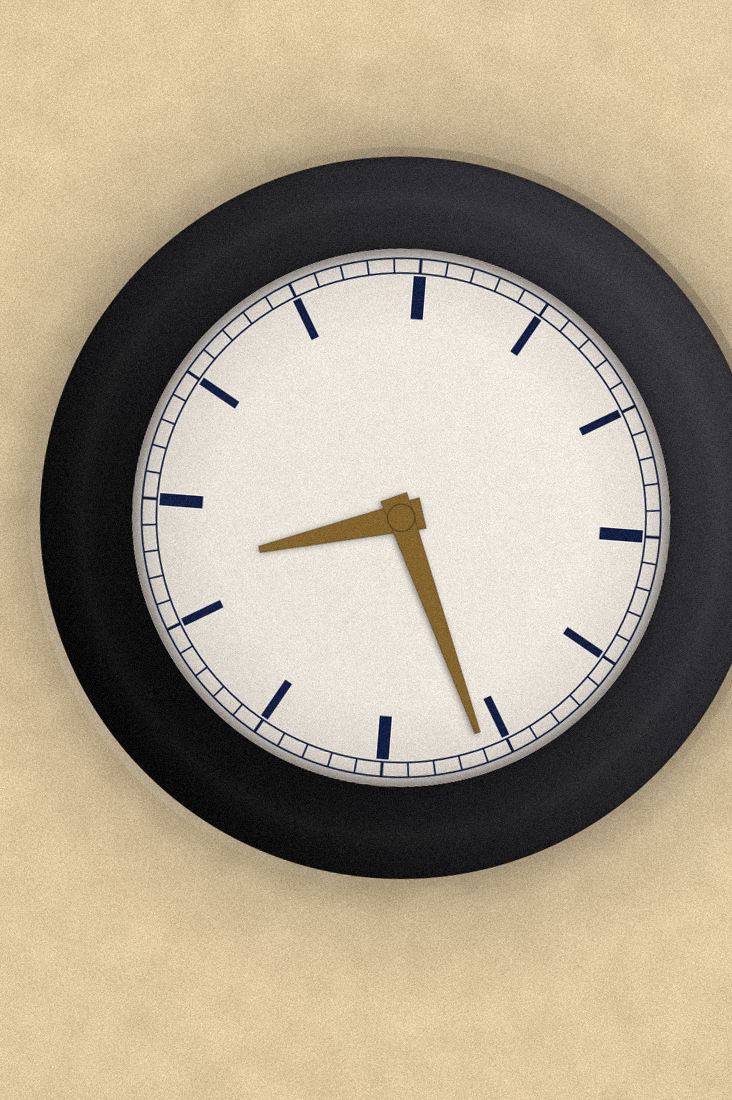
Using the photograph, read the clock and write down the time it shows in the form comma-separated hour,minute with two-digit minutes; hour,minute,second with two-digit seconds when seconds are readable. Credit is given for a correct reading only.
8,26
